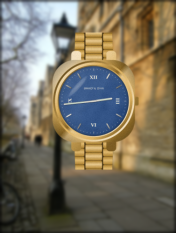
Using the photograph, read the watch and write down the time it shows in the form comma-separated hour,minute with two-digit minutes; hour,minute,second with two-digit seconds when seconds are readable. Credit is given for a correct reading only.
2,44
